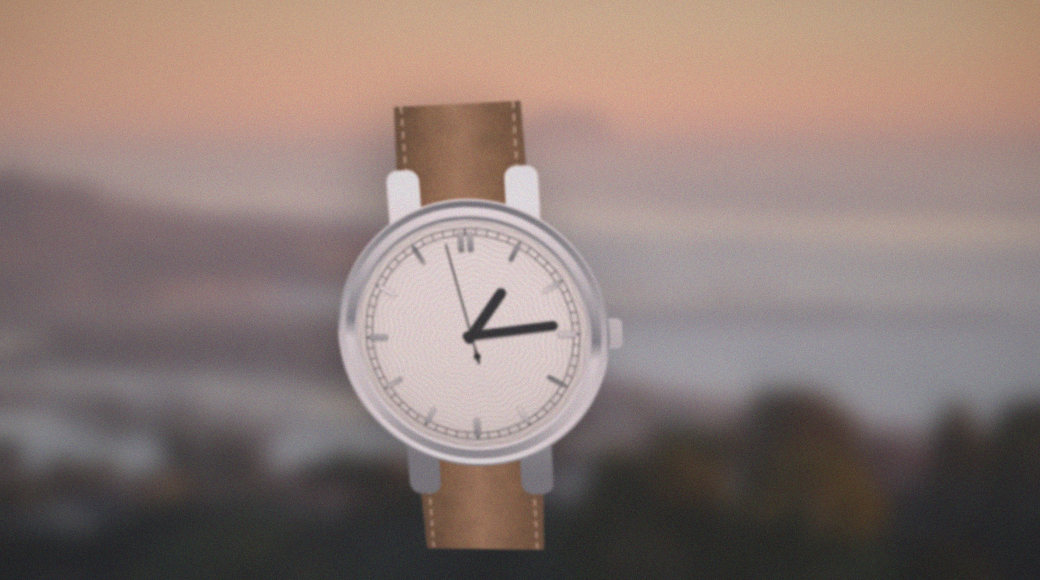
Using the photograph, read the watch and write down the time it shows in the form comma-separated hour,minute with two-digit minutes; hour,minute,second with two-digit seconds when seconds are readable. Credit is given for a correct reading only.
1,13,58
